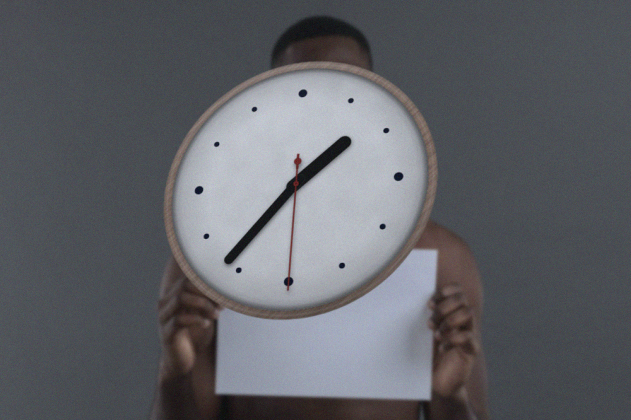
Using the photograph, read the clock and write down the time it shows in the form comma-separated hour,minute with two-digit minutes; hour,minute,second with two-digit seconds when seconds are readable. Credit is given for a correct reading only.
1,36,30
